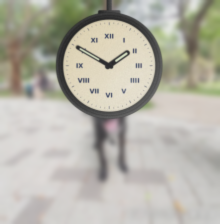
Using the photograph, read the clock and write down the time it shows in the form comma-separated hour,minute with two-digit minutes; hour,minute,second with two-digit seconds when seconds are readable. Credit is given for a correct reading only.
1,50
